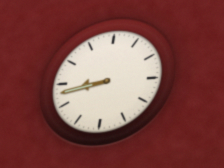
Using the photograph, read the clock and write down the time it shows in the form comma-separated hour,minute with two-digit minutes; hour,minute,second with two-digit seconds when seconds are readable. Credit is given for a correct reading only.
8,43
